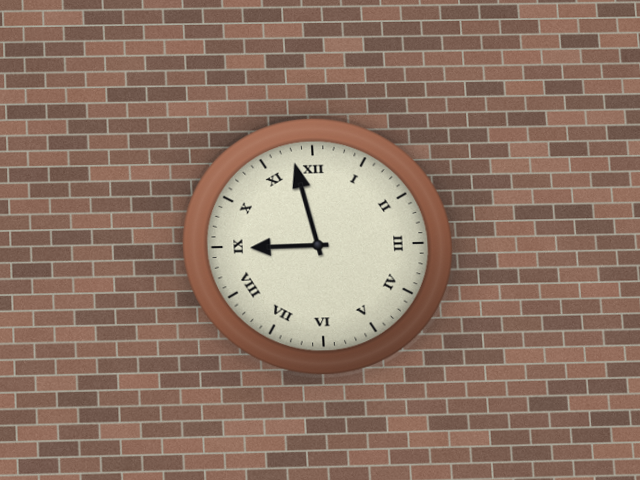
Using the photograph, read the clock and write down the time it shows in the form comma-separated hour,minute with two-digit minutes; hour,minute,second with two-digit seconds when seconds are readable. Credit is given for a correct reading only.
8,58
